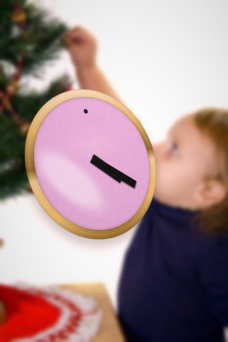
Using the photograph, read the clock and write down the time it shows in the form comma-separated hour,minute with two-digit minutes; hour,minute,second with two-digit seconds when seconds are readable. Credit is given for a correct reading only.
4,21
